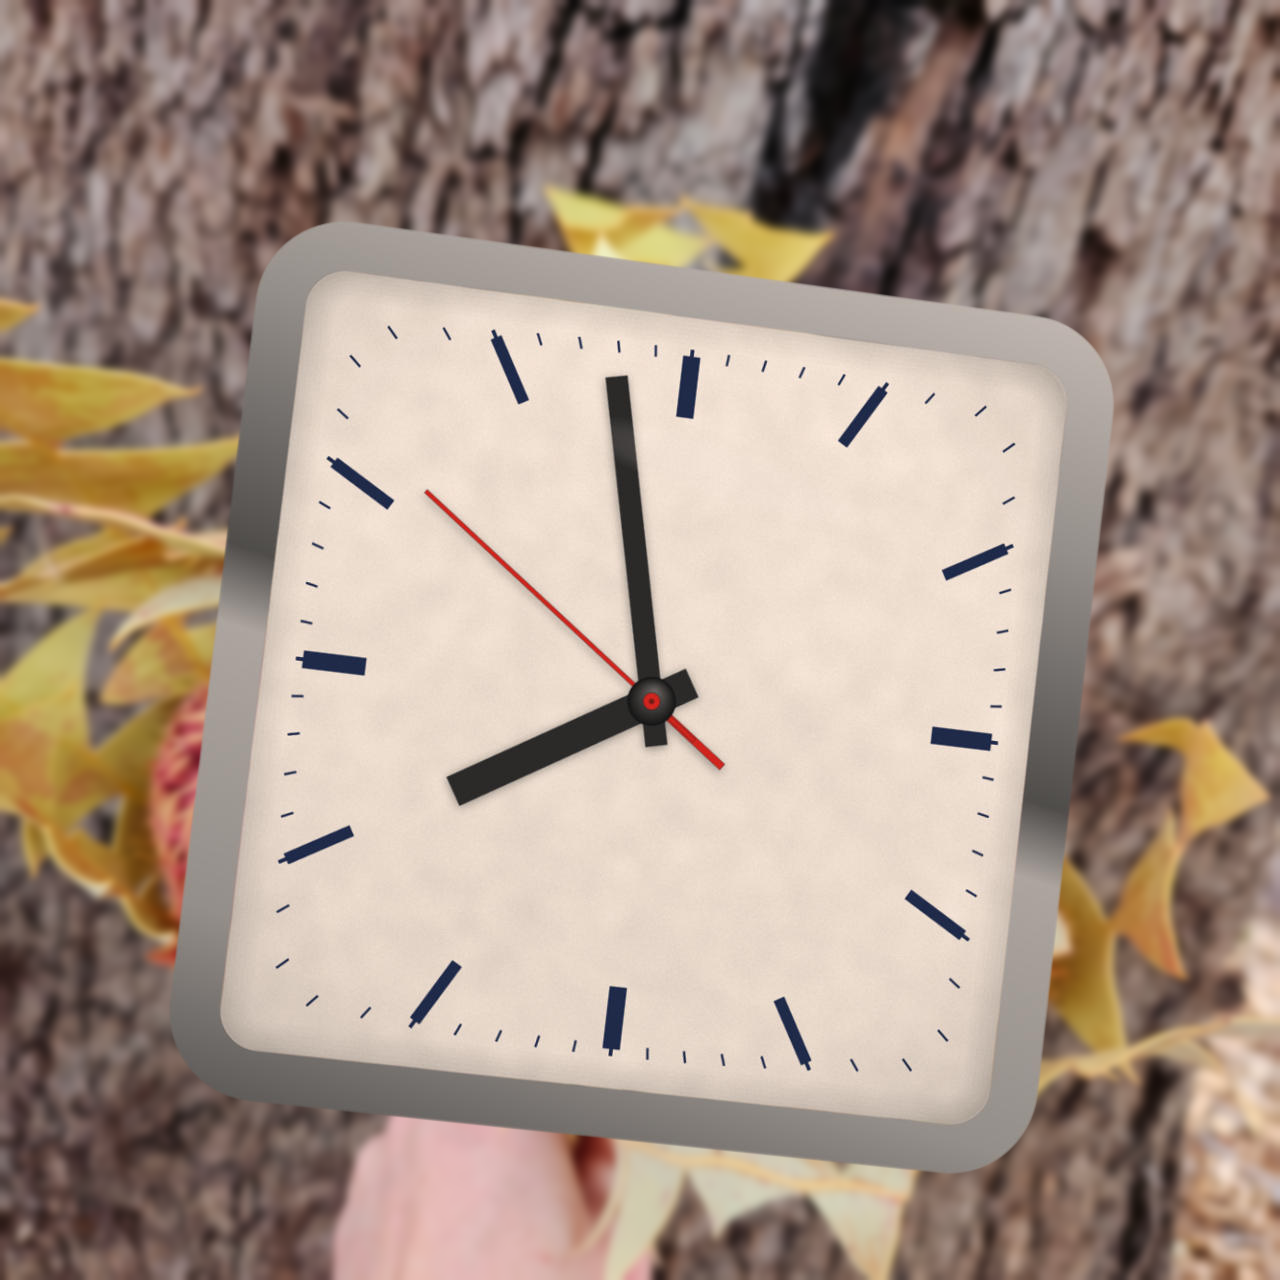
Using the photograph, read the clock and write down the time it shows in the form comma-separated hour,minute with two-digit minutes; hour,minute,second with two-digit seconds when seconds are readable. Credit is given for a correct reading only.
7,57,51
